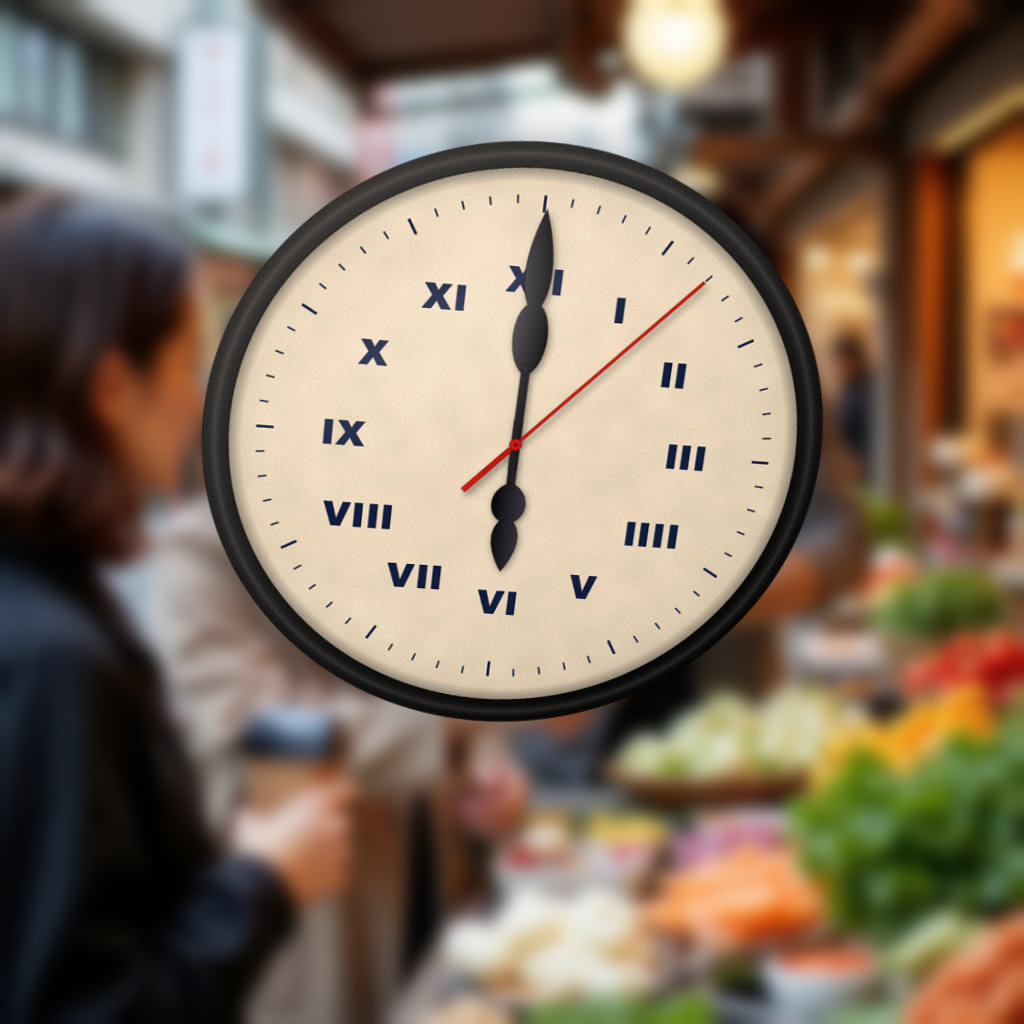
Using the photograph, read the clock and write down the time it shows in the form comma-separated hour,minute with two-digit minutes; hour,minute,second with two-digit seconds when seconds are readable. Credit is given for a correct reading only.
6,00,07
